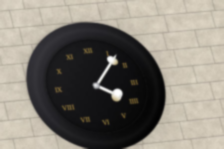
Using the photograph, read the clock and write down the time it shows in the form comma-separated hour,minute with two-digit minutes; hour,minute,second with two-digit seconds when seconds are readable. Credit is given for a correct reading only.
4,07
